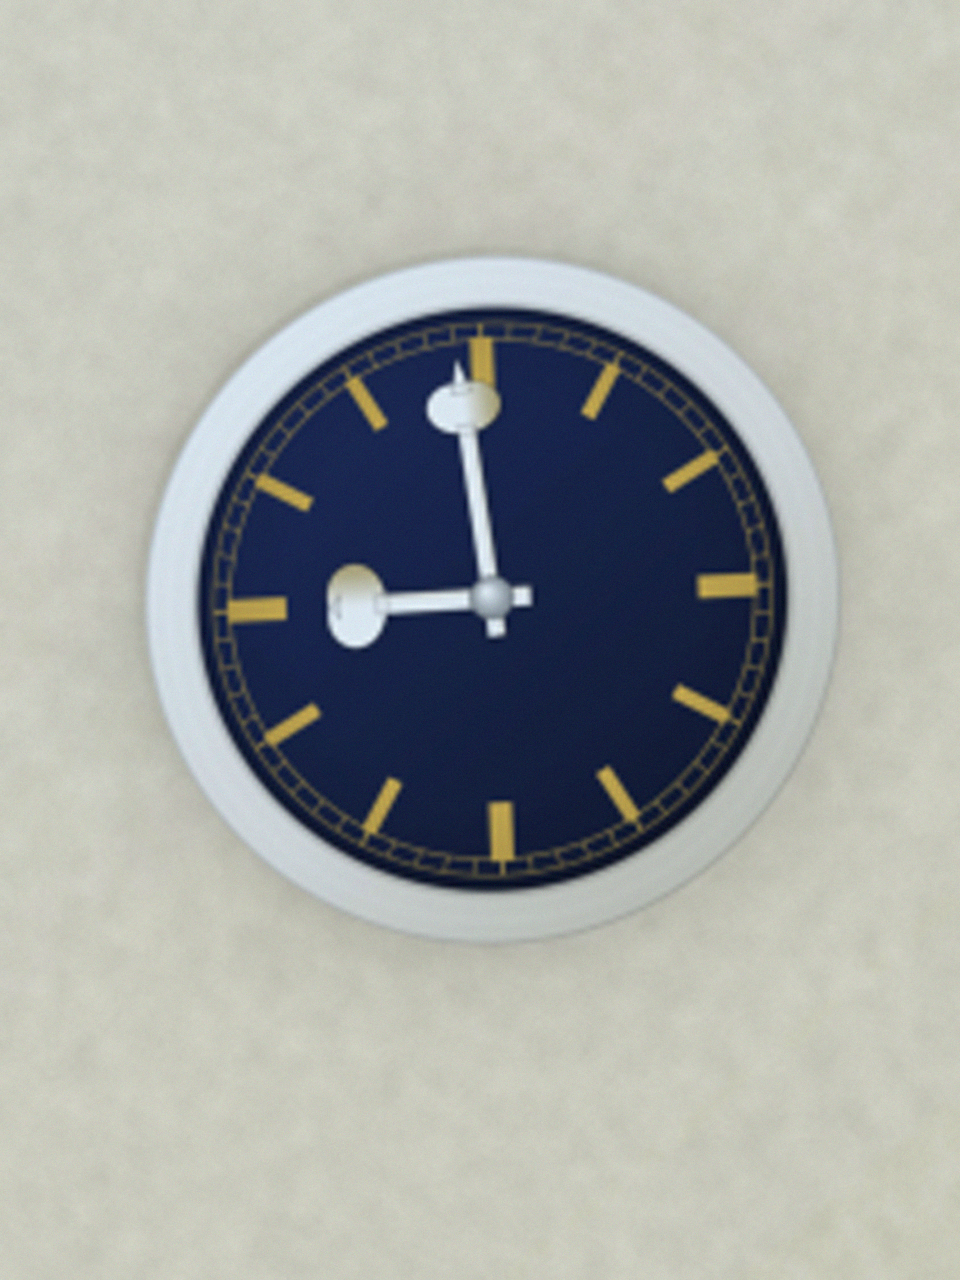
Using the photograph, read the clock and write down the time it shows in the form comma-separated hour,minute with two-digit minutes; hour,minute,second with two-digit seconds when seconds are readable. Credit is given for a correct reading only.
8,59
